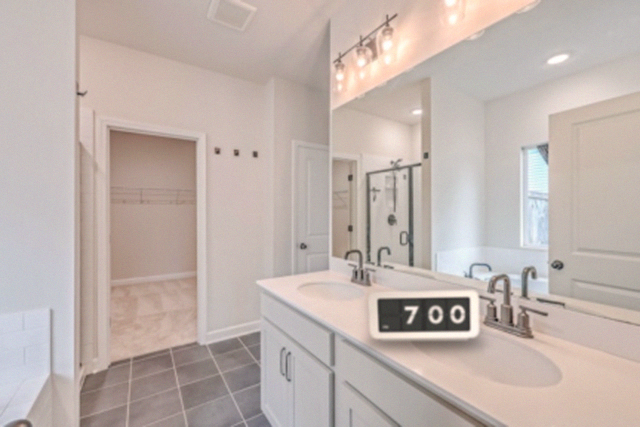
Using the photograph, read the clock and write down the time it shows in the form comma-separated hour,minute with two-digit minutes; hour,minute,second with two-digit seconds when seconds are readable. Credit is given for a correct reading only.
7,00
